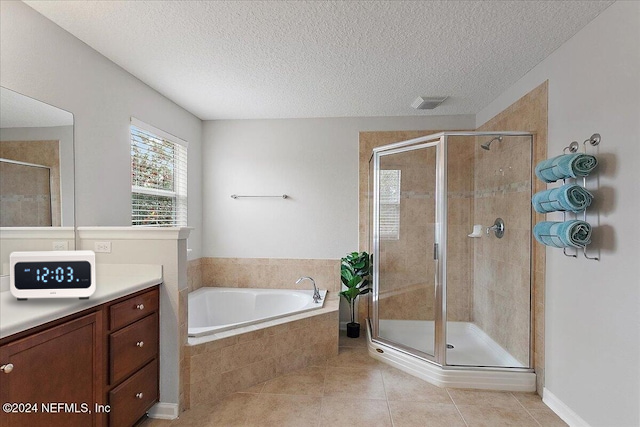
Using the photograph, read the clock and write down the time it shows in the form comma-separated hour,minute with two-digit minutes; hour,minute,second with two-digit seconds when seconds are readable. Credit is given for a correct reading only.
12,03
